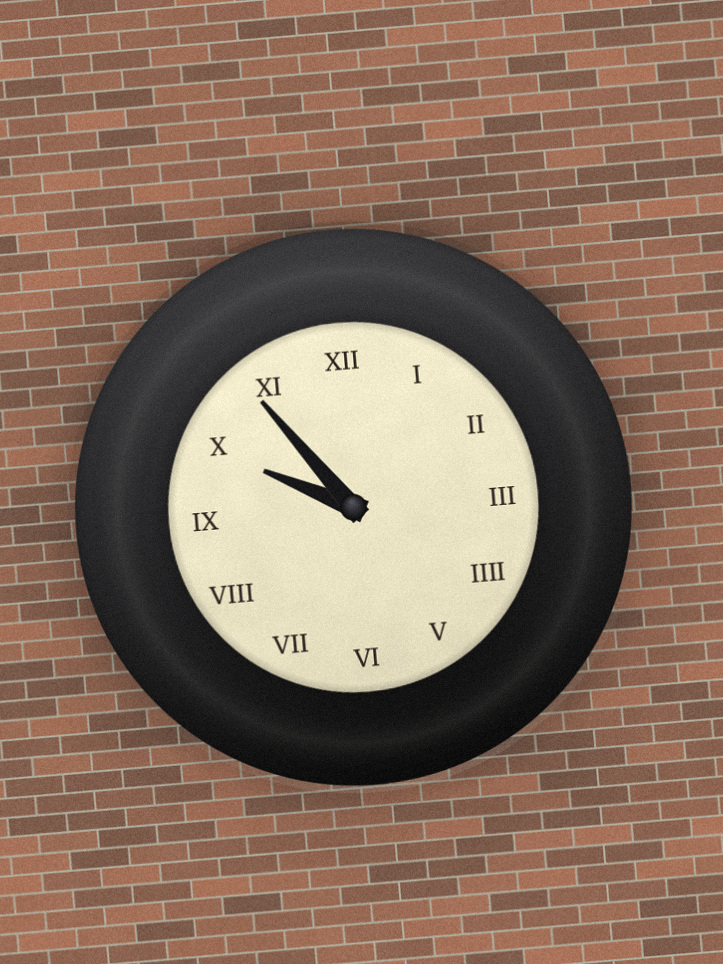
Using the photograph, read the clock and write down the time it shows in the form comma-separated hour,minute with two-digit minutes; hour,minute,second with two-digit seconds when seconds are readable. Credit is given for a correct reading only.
9,54
